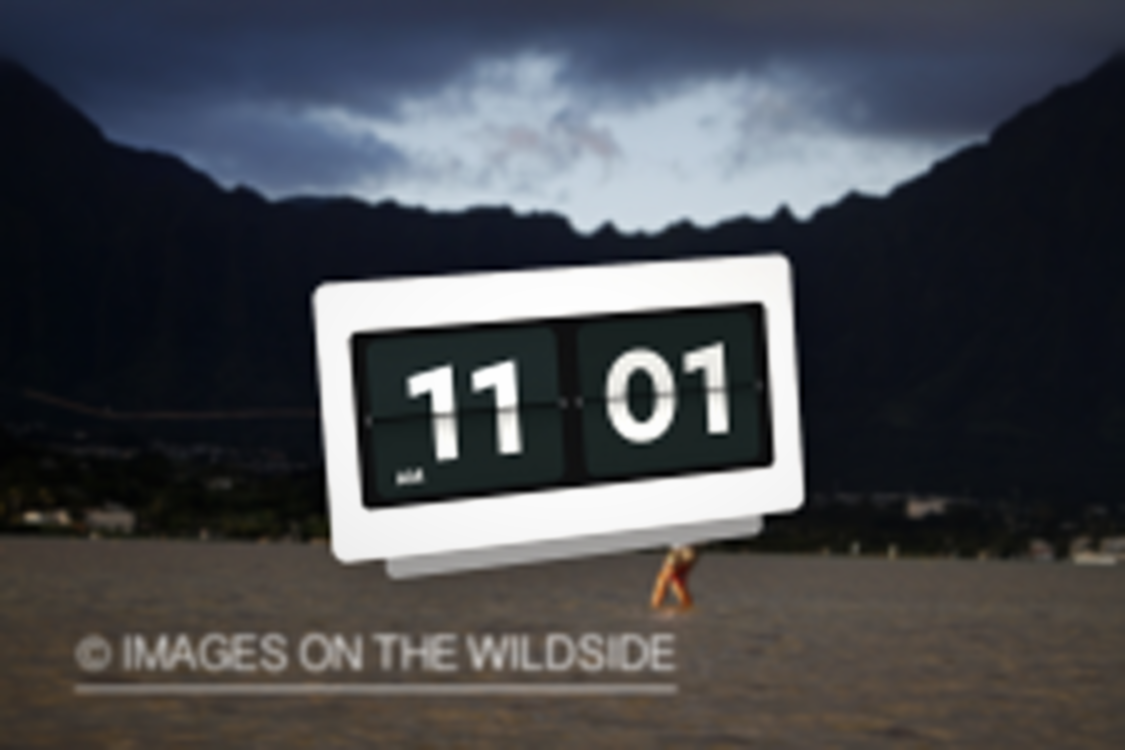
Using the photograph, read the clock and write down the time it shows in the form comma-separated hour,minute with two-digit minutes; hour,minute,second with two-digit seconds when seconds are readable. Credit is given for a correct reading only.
11,01
